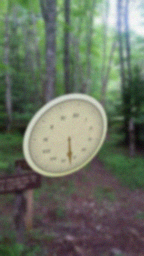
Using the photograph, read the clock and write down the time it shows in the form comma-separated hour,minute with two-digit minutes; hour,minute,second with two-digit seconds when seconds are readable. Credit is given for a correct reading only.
5,27
